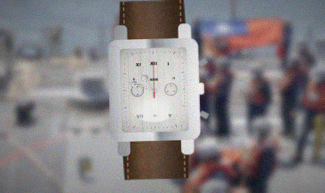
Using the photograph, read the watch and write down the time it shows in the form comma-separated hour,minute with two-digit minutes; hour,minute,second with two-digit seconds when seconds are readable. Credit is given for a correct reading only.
10,48
